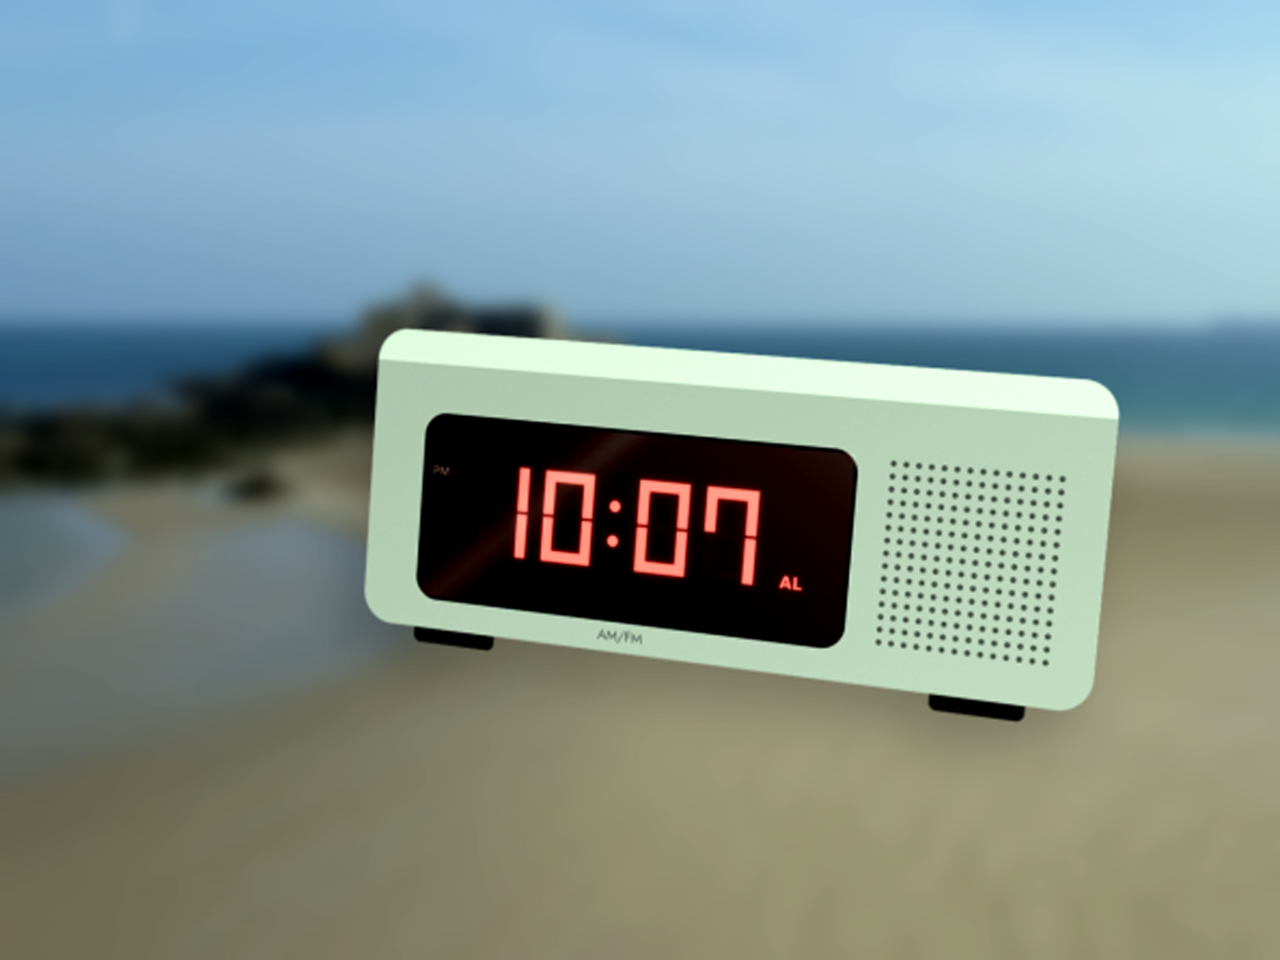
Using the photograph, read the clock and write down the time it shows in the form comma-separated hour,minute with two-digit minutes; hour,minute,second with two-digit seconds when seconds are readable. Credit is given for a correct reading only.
10,07
